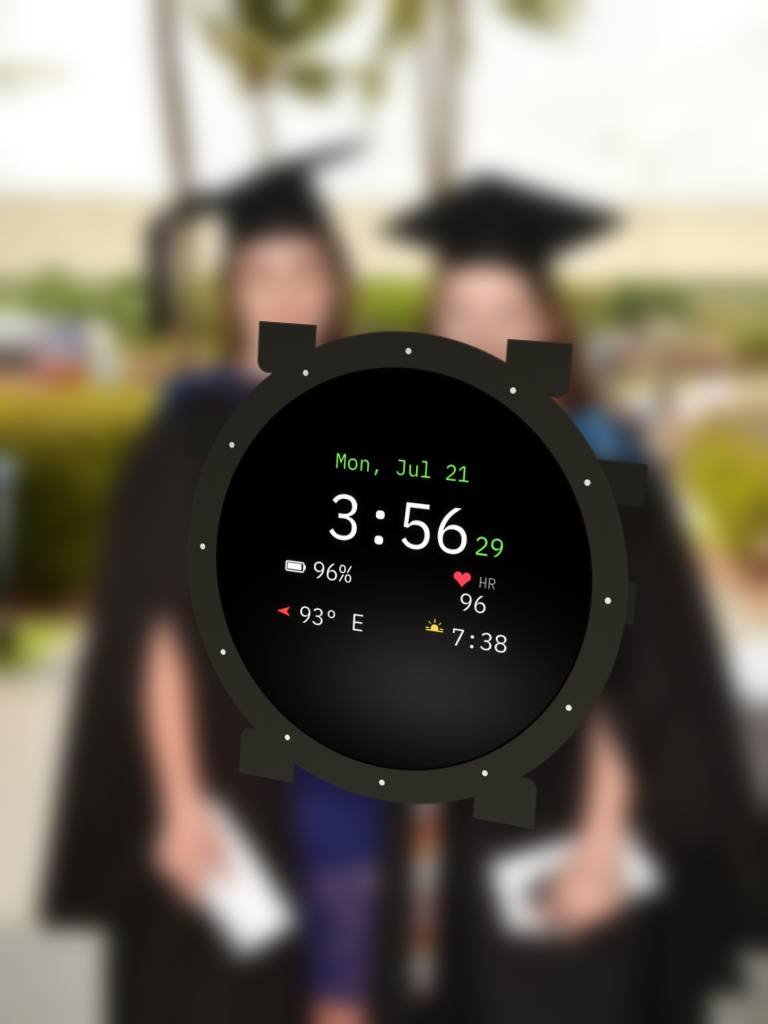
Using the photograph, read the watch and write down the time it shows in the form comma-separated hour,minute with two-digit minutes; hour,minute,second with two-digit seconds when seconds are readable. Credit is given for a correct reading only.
3,56,29
